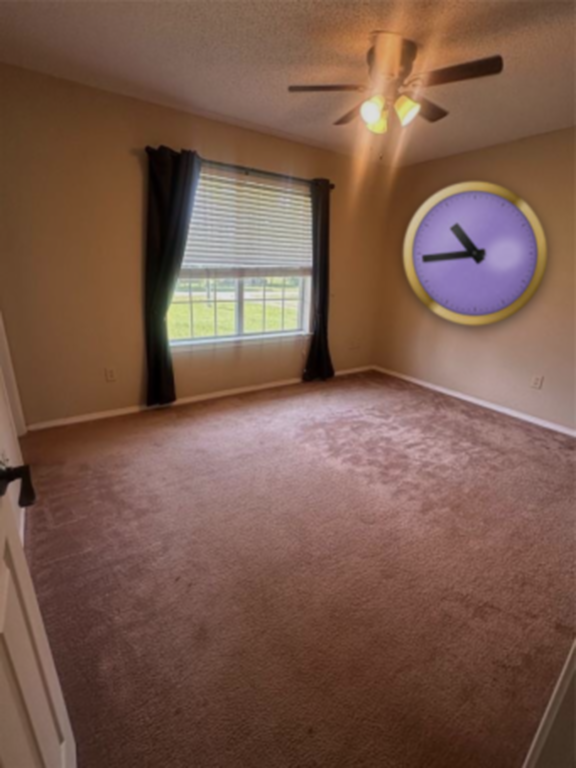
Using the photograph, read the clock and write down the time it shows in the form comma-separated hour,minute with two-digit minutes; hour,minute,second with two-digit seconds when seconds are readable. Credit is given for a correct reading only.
10,44
